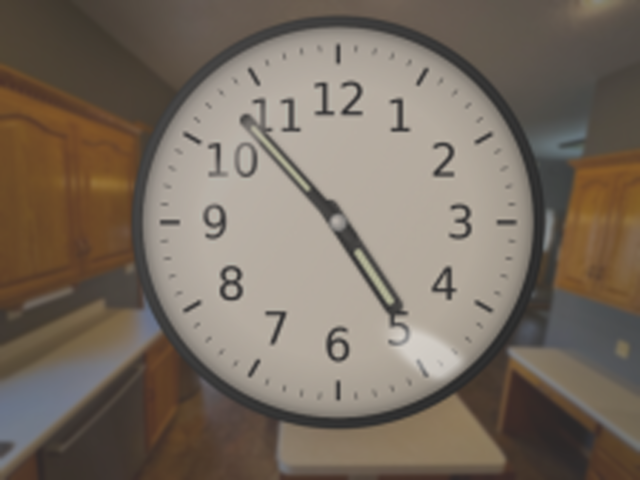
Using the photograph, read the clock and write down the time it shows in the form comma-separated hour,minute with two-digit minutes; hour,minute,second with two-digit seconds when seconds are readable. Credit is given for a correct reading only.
4,53
